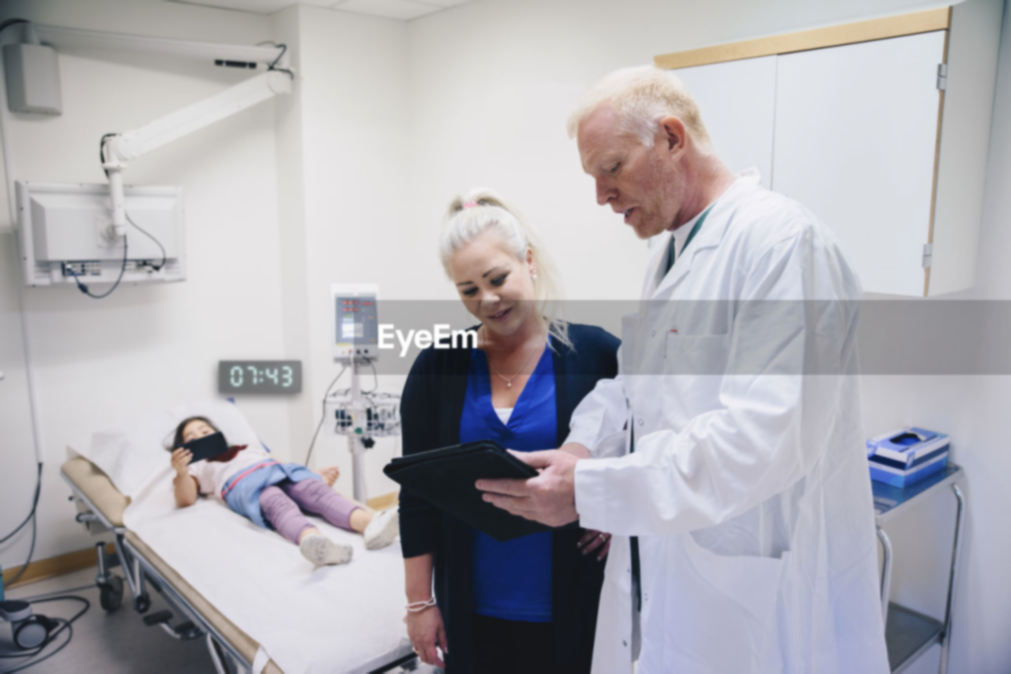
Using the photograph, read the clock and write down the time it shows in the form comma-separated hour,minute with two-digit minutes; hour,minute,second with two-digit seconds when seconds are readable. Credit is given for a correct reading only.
7,43
